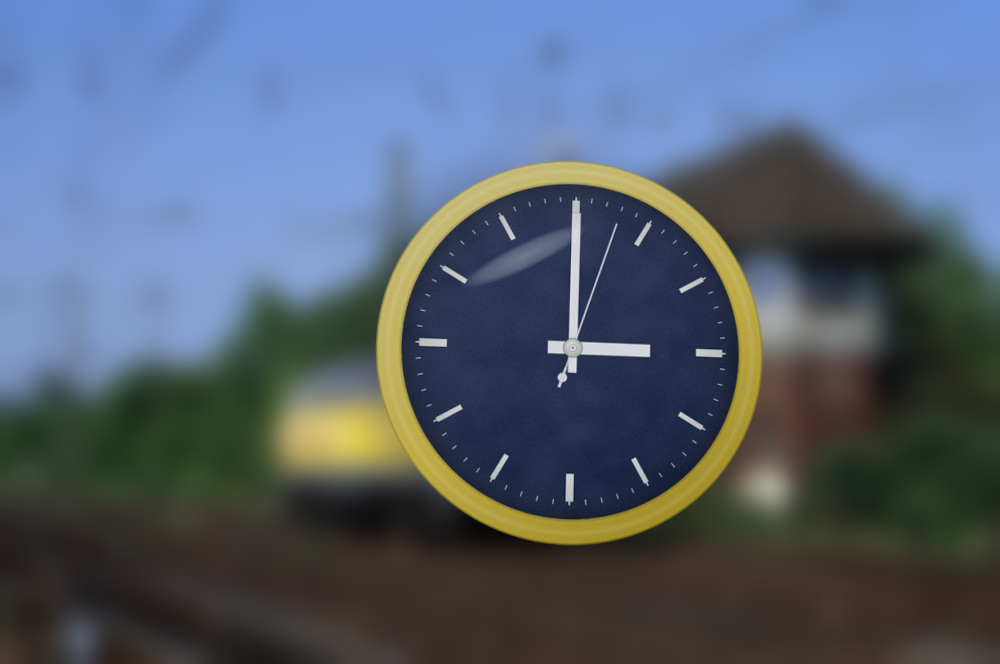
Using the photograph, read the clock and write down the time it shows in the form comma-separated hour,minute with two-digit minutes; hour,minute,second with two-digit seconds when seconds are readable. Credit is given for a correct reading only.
3,00,03
